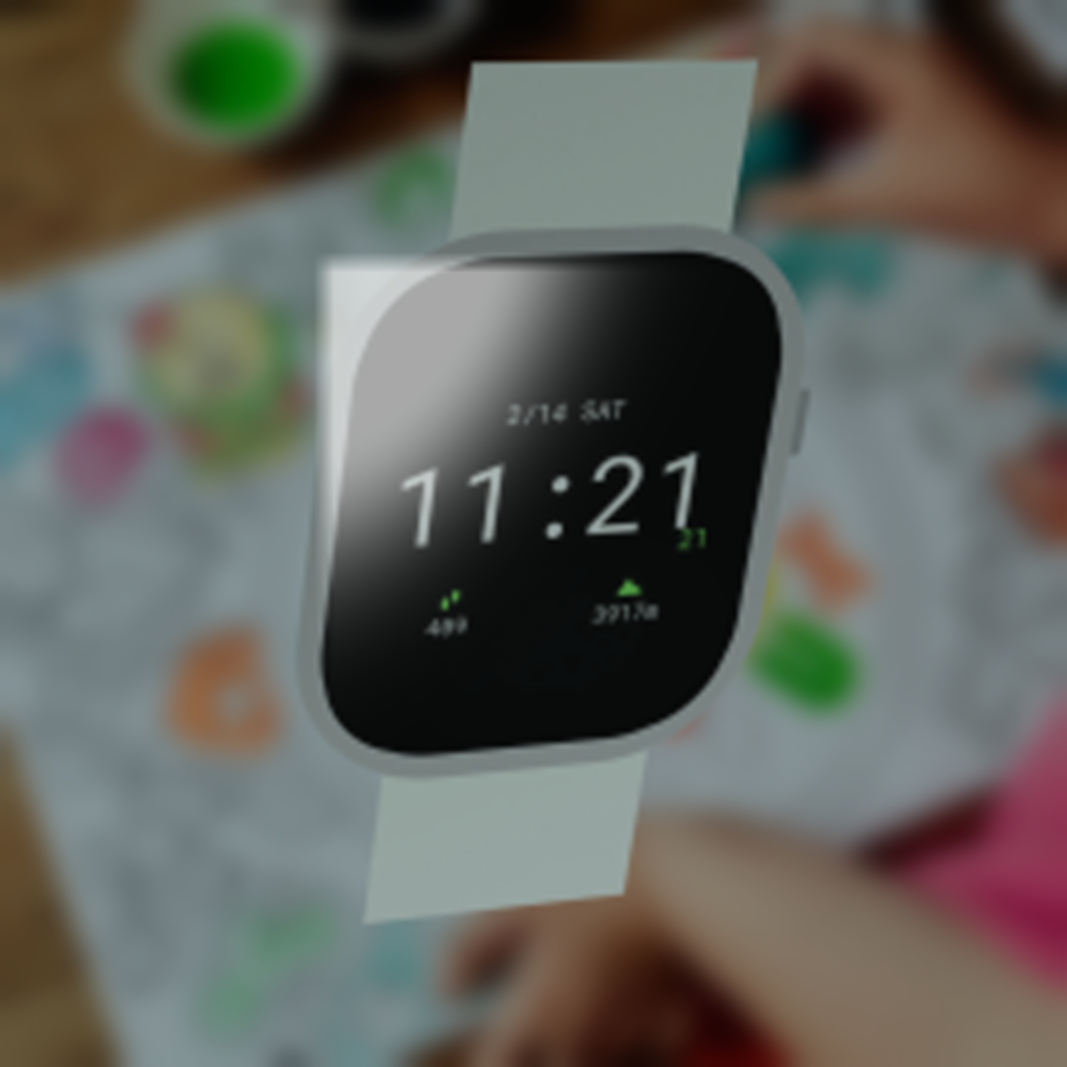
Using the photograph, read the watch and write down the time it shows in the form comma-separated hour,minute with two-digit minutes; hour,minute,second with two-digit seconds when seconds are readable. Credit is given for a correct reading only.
11,21
